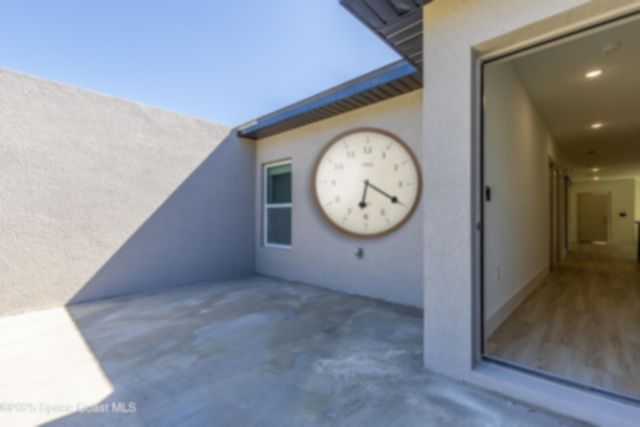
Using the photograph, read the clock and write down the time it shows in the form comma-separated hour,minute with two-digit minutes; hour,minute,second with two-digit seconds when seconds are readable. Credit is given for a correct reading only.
6,20
